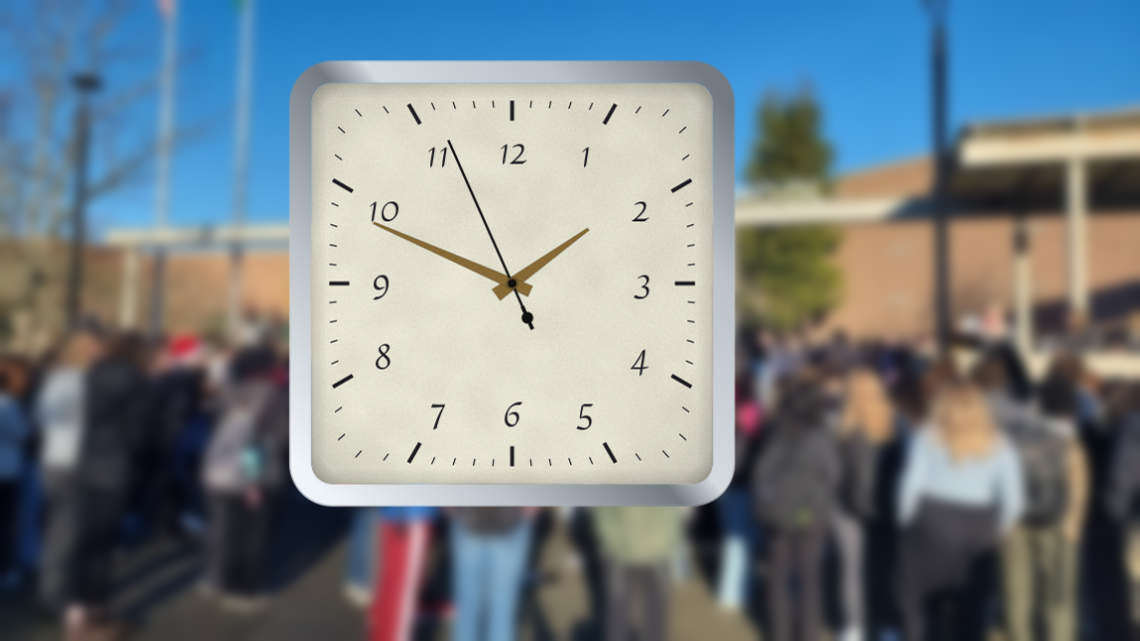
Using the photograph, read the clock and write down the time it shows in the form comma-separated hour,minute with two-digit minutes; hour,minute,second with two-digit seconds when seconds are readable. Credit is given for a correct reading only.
1,48,56
